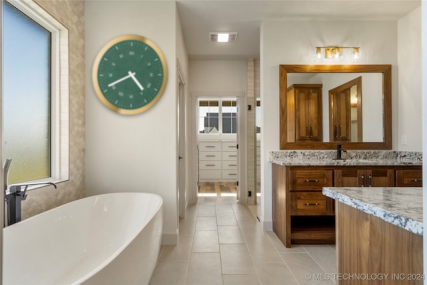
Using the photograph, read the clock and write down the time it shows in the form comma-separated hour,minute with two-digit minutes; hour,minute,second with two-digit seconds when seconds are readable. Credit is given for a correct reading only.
4,41
